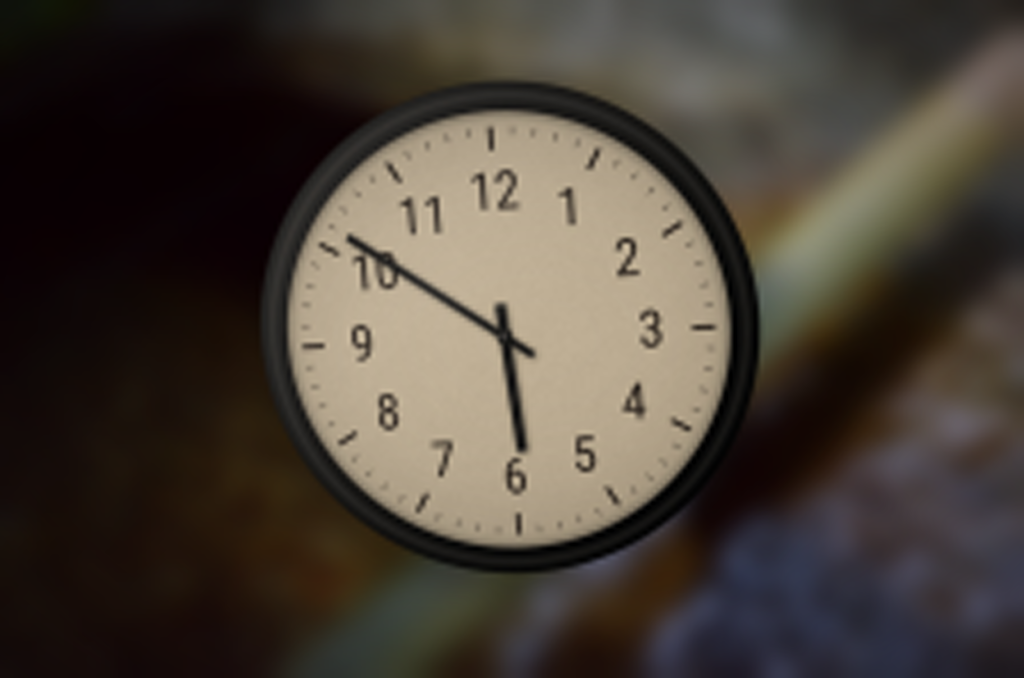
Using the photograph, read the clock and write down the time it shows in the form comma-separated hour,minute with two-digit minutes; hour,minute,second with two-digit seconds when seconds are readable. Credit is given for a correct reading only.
5,51
